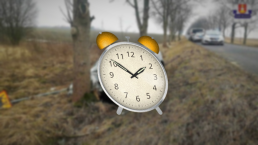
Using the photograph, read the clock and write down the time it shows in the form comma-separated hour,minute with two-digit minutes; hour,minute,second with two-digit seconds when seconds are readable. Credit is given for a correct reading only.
1,51
